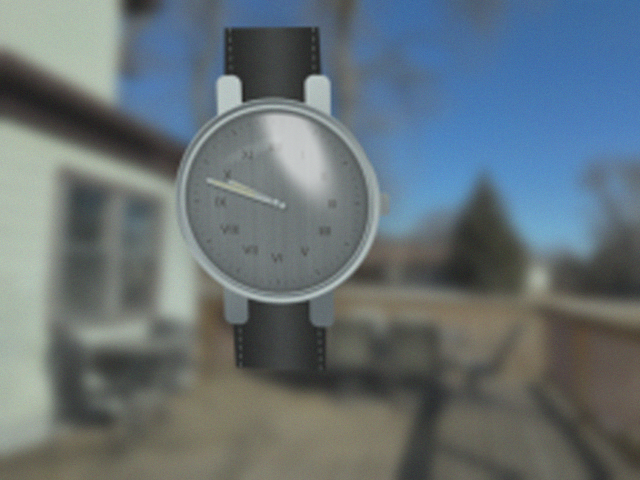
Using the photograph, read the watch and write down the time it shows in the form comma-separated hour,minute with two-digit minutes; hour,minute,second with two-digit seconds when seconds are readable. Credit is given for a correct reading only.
9,48
